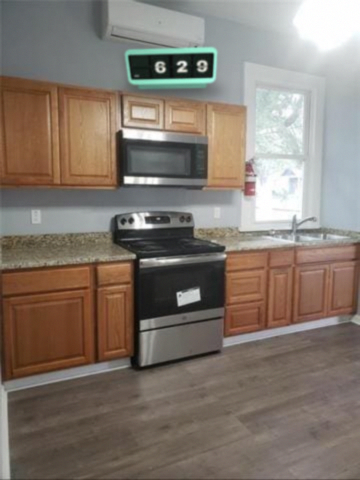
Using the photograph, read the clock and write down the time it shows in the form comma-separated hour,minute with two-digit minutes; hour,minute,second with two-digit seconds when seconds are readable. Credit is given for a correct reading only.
6,29
